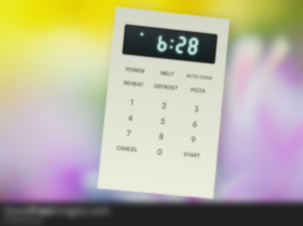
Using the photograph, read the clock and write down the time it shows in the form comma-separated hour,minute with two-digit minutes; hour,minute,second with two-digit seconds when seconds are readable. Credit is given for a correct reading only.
6,28
